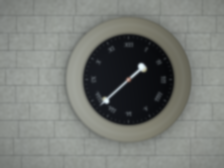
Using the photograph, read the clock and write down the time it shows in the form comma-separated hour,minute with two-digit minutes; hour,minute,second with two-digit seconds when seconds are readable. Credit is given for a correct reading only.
1,38
